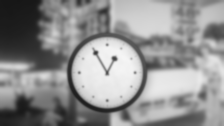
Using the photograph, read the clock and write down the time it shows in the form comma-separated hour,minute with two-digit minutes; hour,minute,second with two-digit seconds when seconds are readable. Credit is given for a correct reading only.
12,55
